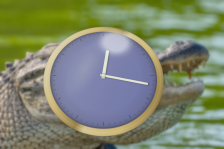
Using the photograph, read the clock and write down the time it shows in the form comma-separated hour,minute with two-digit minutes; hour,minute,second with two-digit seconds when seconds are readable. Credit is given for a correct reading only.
12,17
